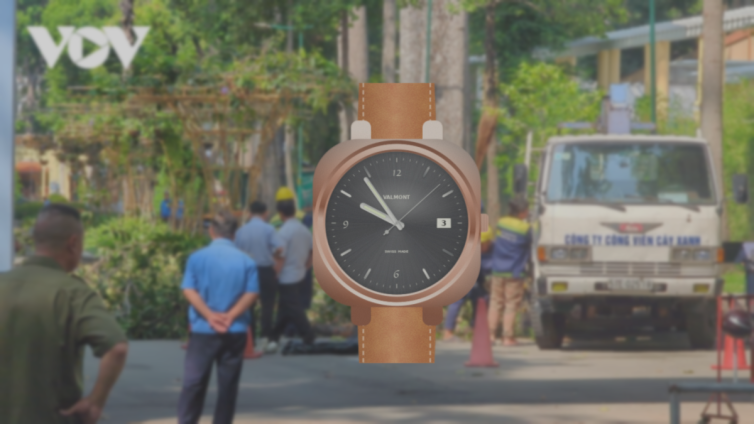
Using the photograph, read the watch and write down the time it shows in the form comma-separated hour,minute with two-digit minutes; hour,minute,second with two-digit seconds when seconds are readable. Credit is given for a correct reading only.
9,54,08
